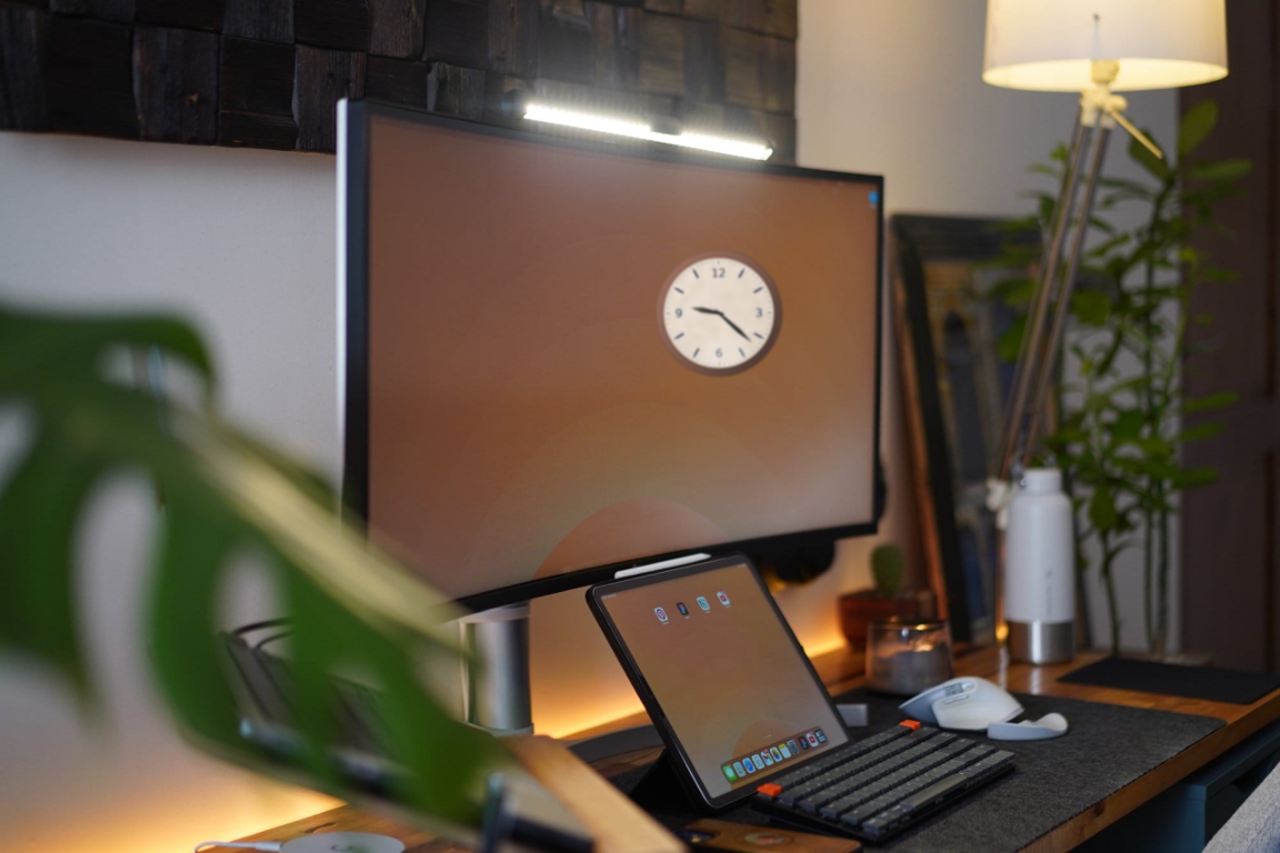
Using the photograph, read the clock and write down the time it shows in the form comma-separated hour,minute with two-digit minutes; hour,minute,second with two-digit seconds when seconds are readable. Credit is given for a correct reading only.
9,22
